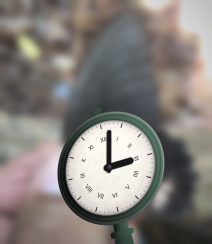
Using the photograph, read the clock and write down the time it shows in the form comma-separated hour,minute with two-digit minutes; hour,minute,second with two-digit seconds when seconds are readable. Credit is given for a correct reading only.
3,02
